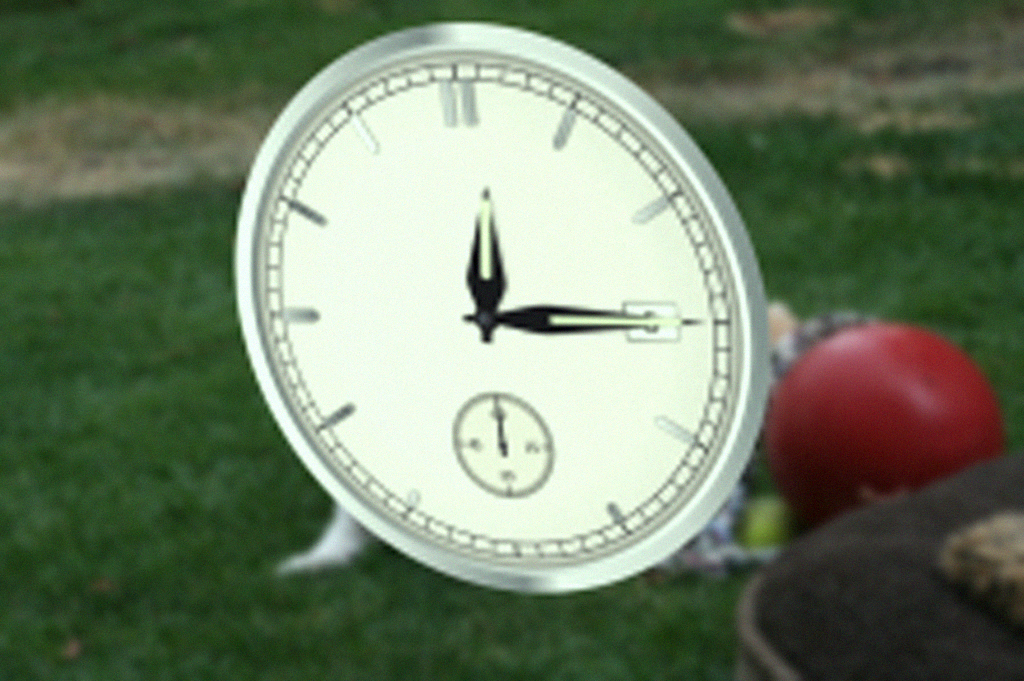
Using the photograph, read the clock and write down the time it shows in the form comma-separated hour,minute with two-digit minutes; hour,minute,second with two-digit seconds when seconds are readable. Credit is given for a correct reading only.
12,15
